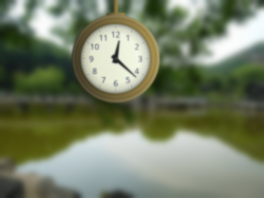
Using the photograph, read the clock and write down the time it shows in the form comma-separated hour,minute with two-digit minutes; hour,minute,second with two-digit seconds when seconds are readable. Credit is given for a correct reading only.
12,22
